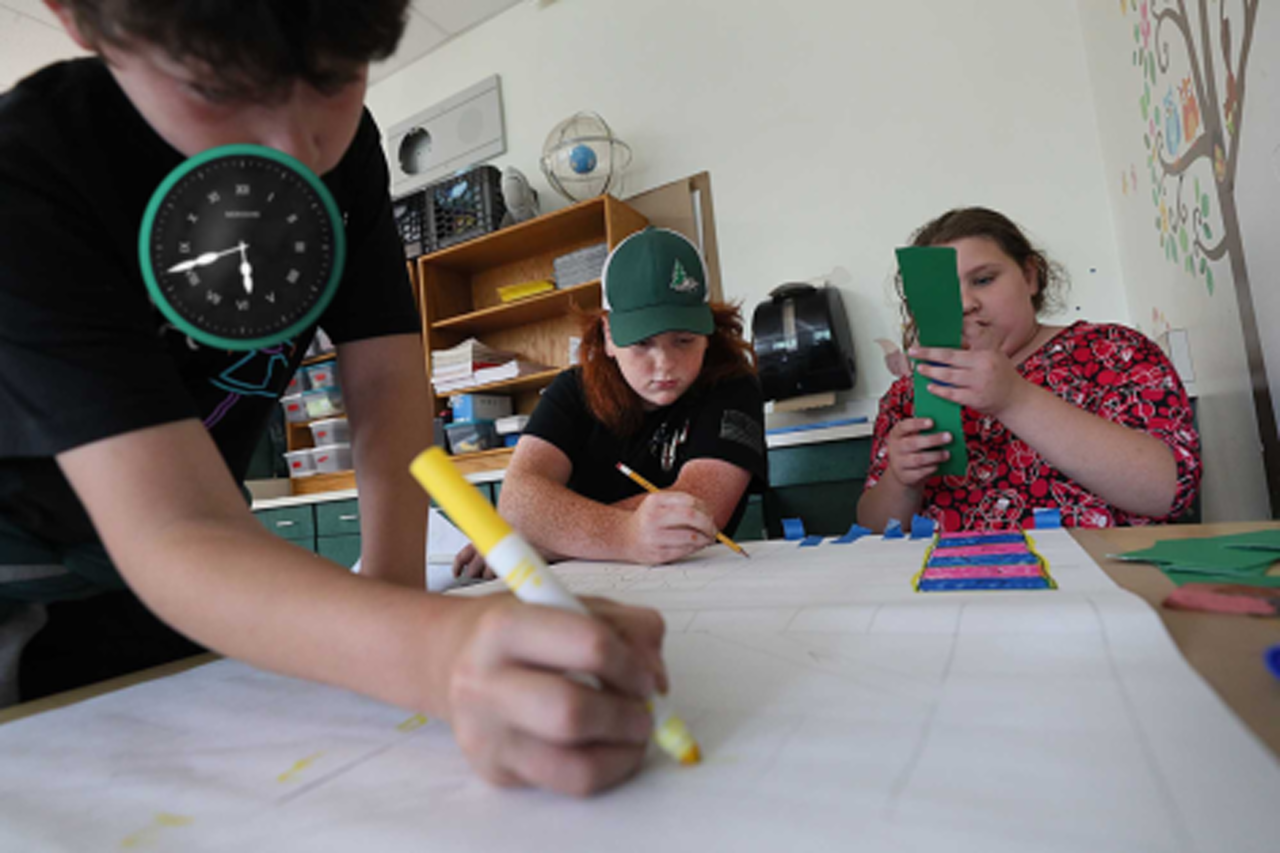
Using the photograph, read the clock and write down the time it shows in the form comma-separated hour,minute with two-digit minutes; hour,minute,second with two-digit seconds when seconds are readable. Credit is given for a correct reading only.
5,42
